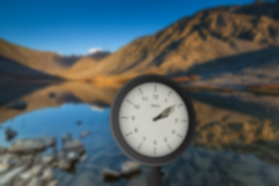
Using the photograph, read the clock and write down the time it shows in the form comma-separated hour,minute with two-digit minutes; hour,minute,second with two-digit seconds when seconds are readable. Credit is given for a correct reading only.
2,09
